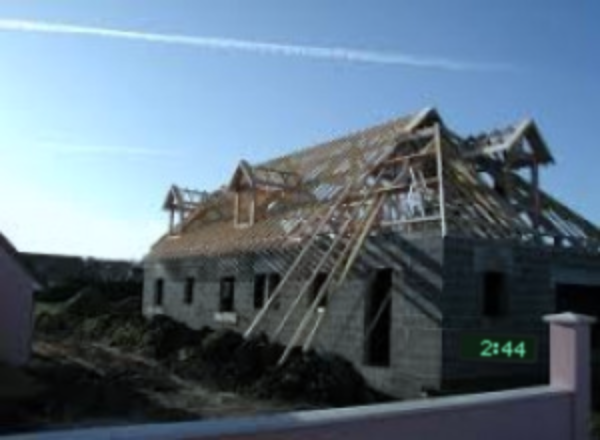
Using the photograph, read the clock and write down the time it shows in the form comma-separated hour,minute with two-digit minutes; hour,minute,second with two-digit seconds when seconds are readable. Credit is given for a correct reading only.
2,44
